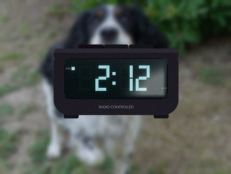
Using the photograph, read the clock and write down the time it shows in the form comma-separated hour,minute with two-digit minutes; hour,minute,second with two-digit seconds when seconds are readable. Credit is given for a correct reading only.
2,12
